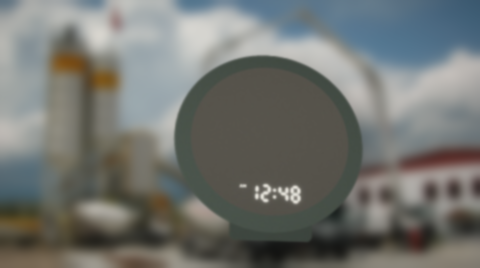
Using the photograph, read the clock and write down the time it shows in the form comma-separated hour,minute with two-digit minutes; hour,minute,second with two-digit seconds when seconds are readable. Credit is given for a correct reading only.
12,48
